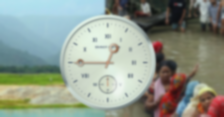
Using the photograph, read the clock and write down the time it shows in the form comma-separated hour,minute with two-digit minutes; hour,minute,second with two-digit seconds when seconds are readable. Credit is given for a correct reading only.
12,45
